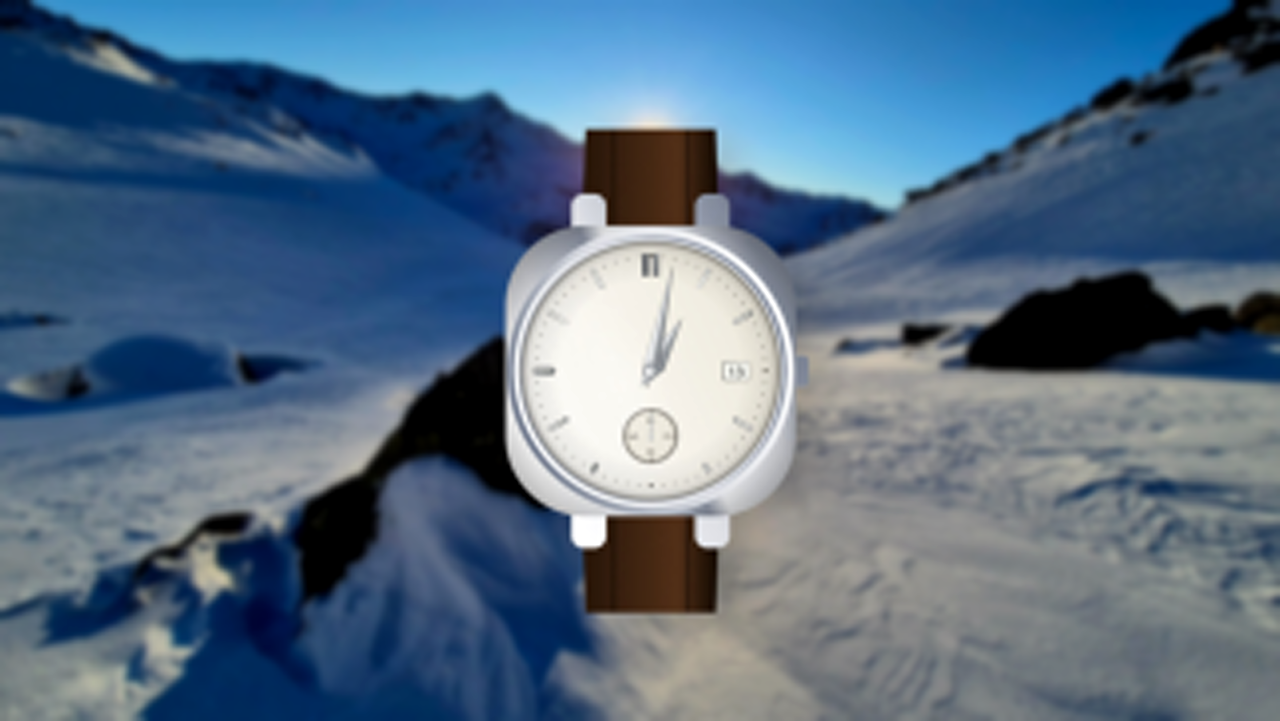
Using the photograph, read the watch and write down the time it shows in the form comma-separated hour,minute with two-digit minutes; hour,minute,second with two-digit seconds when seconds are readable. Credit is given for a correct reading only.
1,02
